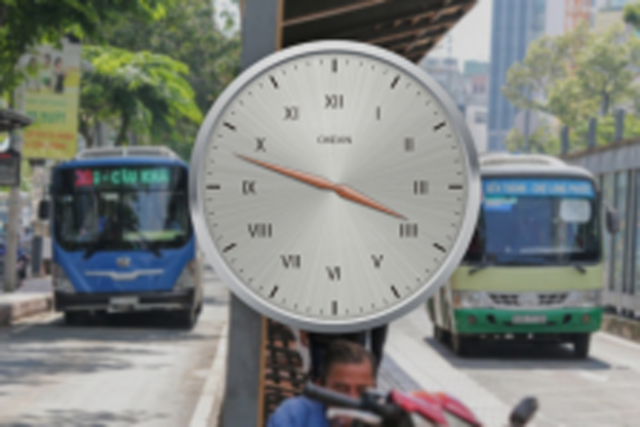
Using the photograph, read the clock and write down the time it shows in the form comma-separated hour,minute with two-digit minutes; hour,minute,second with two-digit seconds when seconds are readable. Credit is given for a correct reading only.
3,48
